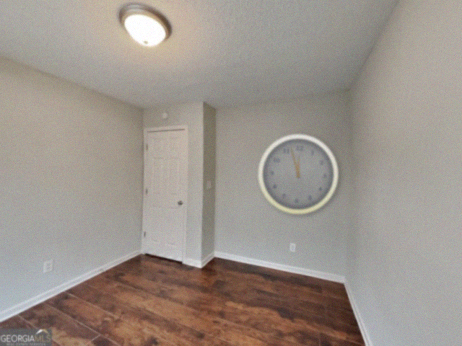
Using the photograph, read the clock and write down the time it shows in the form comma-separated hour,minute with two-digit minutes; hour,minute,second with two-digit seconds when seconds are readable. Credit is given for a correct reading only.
11,57
